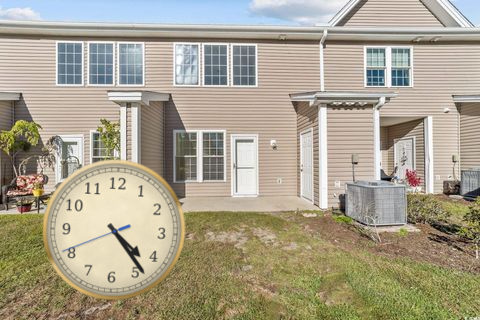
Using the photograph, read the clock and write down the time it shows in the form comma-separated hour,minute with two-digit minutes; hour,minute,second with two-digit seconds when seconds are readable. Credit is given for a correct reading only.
4,23,41
